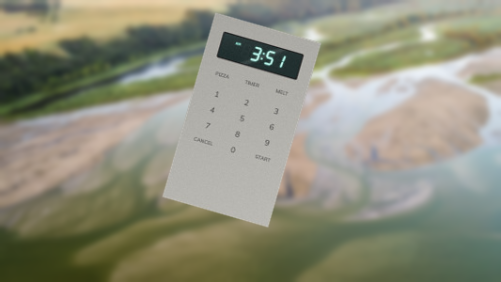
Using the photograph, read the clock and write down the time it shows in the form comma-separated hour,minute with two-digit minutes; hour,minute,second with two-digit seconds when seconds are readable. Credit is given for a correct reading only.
3,51
